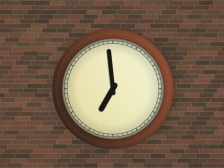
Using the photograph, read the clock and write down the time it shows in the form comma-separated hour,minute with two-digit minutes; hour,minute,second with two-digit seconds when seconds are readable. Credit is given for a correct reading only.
6,59
